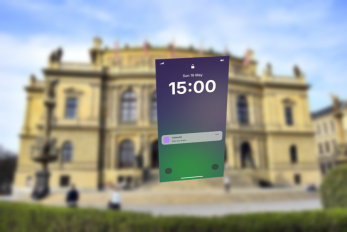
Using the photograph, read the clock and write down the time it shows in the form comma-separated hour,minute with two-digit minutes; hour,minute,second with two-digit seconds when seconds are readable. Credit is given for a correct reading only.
15,00
